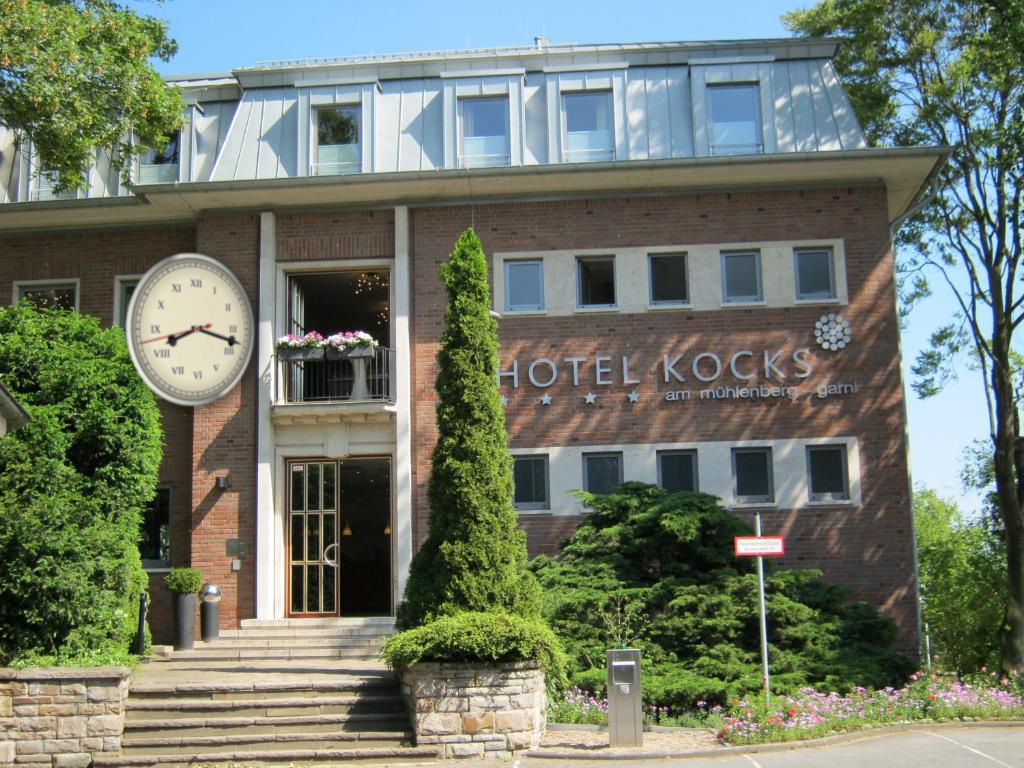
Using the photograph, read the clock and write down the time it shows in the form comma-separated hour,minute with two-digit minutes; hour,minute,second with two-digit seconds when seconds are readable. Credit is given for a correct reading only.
8,17,43
